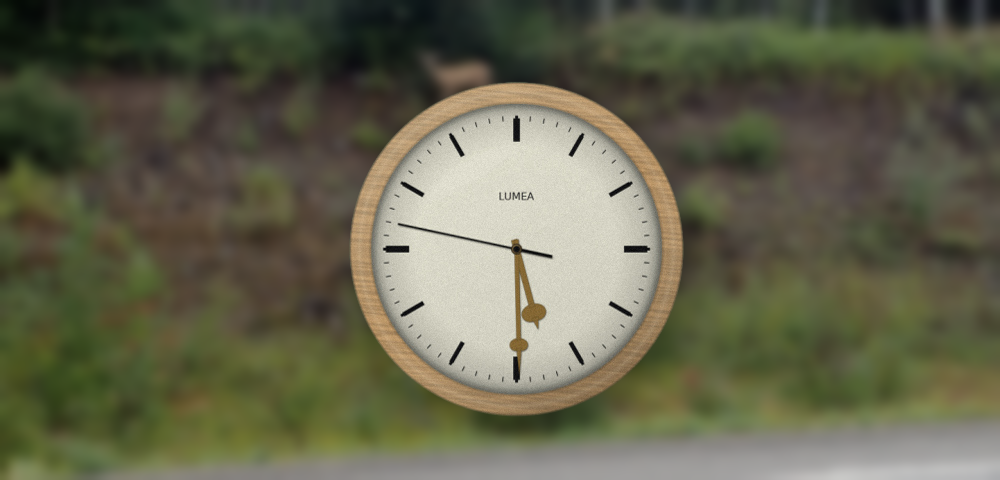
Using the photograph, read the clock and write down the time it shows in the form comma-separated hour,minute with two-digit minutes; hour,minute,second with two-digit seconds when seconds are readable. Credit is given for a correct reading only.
5,29,47
